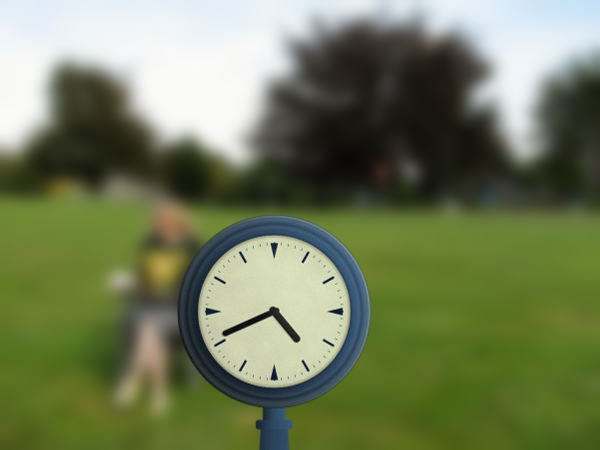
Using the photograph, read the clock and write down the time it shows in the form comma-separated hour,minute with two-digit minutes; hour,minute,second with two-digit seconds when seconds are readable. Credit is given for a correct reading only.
4,41
